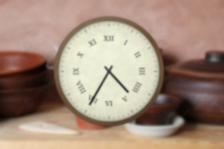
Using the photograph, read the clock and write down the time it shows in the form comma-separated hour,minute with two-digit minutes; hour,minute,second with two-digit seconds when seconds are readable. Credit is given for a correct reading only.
4,35
